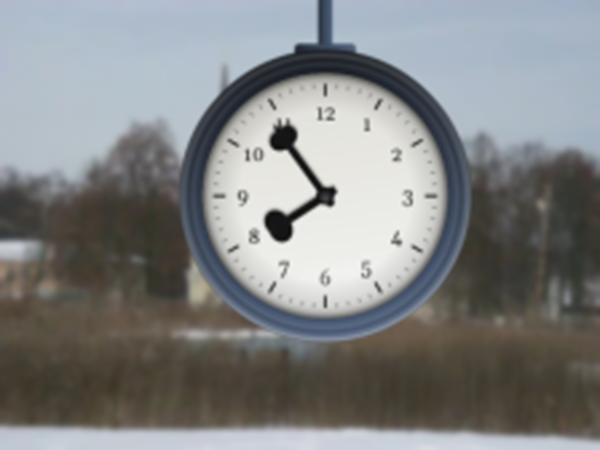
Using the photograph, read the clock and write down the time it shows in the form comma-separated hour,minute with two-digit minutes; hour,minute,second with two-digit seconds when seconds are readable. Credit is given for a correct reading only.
7,54
